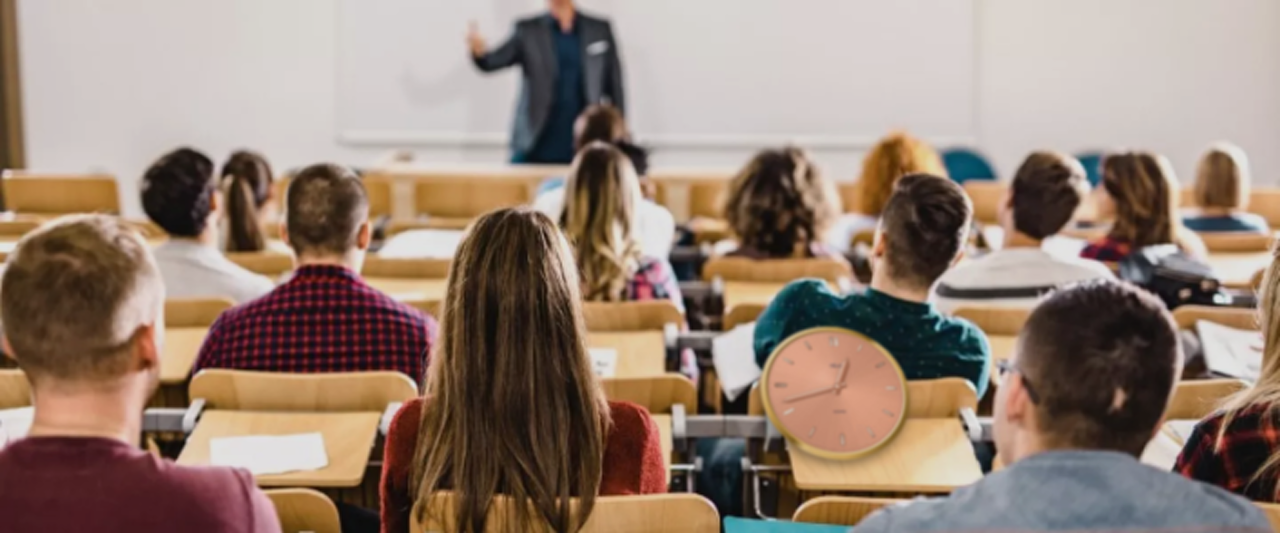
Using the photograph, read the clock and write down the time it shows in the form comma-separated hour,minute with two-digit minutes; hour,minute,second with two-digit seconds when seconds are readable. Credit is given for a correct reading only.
12,42
